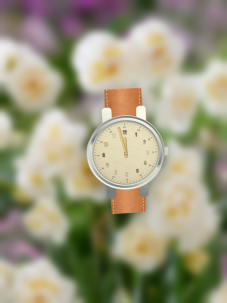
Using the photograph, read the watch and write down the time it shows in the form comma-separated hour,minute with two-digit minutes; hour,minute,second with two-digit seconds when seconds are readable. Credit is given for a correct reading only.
11,58
